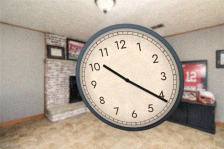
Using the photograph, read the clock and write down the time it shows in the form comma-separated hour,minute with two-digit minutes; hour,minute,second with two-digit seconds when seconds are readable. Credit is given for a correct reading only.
10,21
